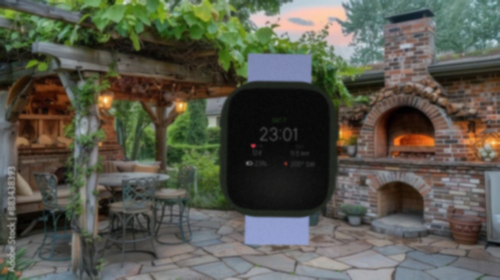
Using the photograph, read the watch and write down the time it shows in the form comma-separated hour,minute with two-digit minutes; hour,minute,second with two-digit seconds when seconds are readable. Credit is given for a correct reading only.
23,01
